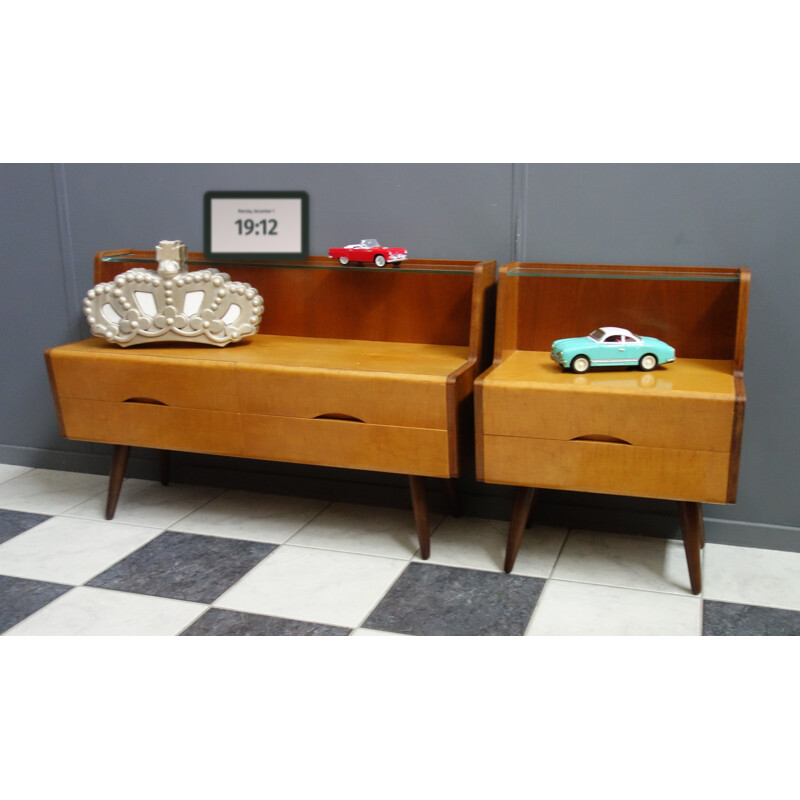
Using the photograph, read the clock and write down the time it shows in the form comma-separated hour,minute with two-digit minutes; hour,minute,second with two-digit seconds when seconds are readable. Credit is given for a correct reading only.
19,12
